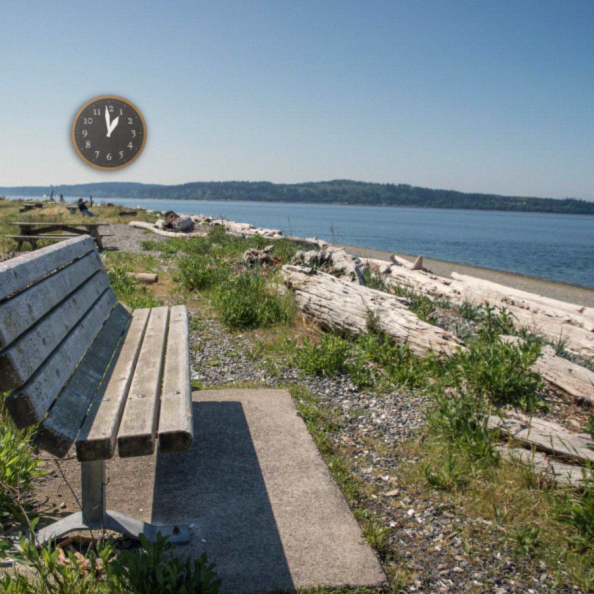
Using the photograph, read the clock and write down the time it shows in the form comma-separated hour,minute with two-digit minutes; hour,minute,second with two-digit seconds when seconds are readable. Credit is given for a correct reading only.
12,59
